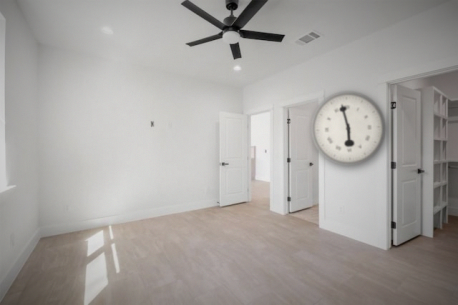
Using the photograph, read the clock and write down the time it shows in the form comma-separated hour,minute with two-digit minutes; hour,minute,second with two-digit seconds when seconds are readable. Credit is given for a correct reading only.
5,58
